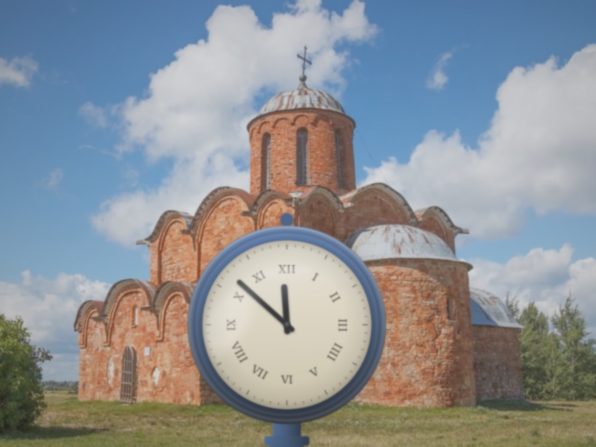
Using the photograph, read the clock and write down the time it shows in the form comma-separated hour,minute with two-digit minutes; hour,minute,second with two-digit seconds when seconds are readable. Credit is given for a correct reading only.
11,52
